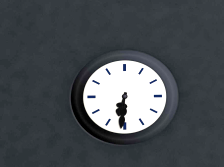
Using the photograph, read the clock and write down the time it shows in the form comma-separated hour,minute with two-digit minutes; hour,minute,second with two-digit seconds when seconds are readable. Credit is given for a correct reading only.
6,31
